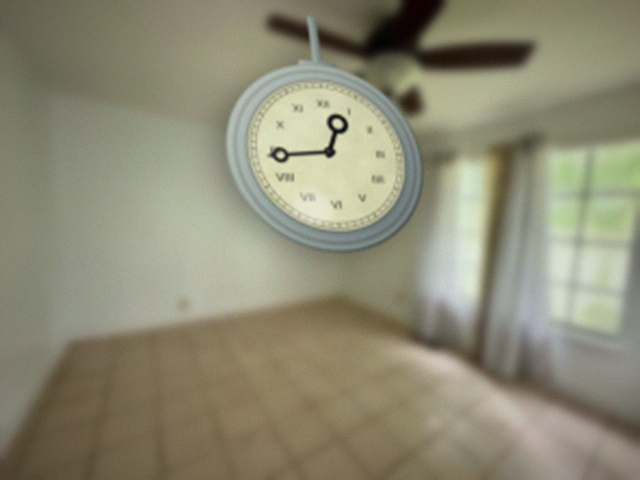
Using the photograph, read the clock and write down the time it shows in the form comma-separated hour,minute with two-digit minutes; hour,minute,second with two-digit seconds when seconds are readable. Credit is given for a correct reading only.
12,44
